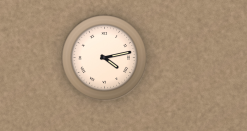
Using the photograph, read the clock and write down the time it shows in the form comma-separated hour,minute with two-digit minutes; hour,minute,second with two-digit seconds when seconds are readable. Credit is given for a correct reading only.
4,13
